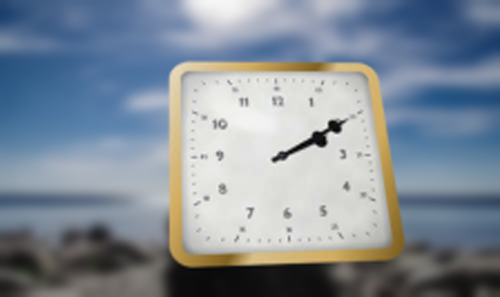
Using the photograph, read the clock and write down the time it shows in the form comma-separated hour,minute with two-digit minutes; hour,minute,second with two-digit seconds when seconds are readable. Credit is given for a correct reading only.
2,10
